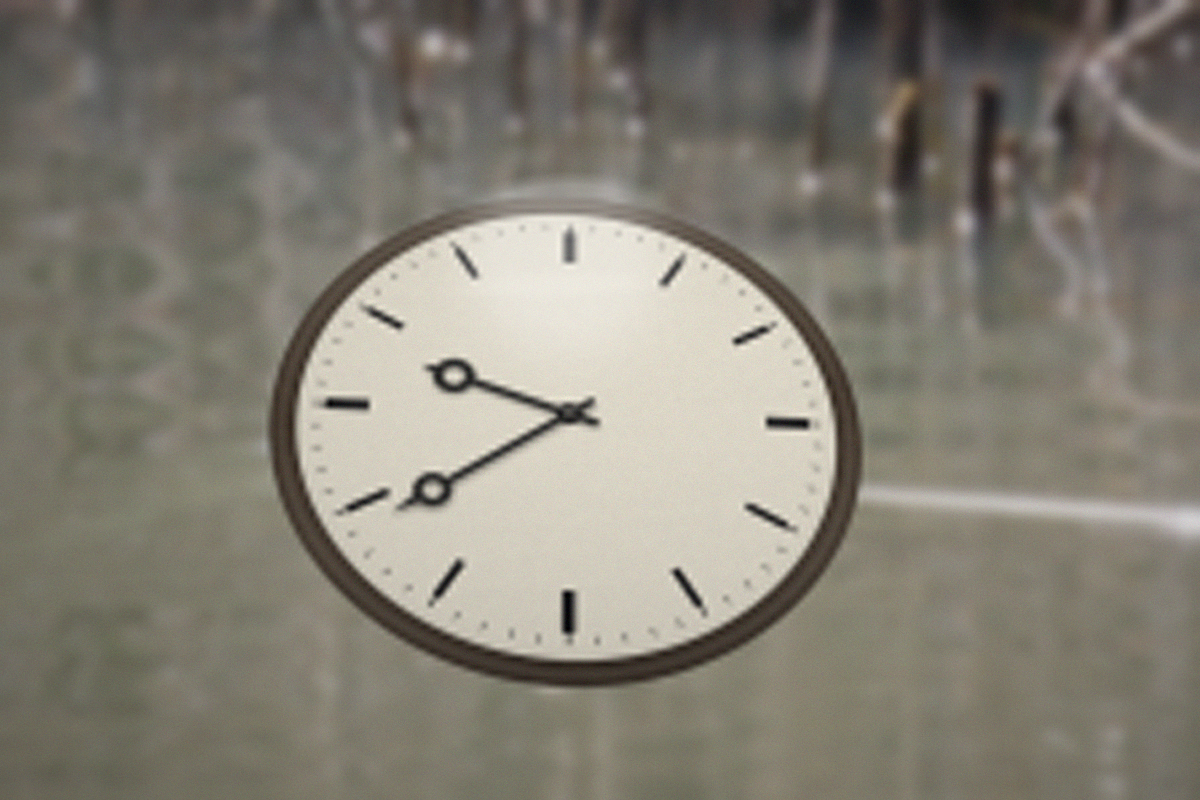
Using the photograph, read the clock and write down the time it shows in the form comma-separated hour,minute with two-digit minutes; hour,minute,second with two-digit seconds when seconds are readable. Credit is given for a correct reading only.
9,39
